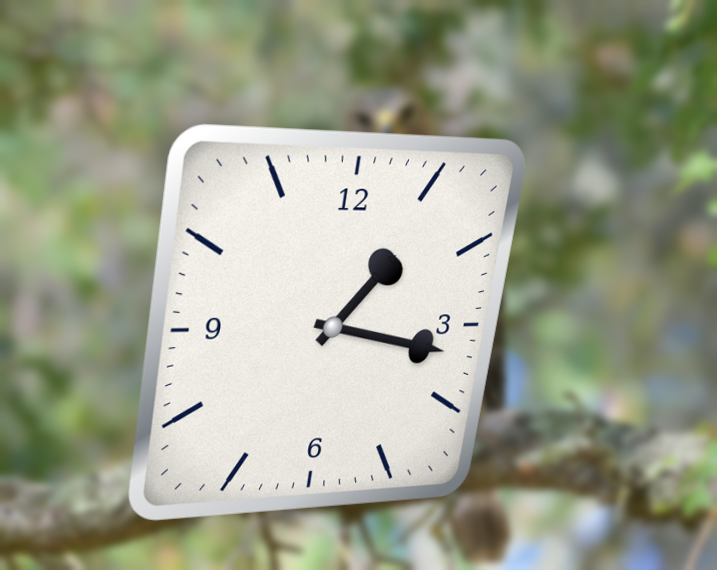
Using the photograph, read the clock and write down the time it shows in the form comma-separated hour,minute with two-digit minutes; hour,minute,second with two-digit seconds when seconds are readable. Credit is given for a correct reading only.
1,17
